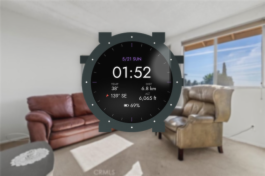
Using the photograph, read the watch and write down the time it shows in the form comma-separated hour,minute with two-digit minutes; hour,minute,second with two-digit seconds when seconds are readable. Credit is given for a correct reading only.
1,52
